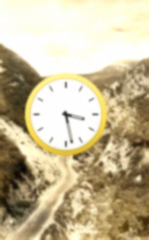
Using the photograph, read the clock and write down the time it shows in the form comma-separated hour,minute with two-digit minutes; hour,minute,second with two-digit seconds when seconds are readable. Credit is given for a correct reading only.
3,28
